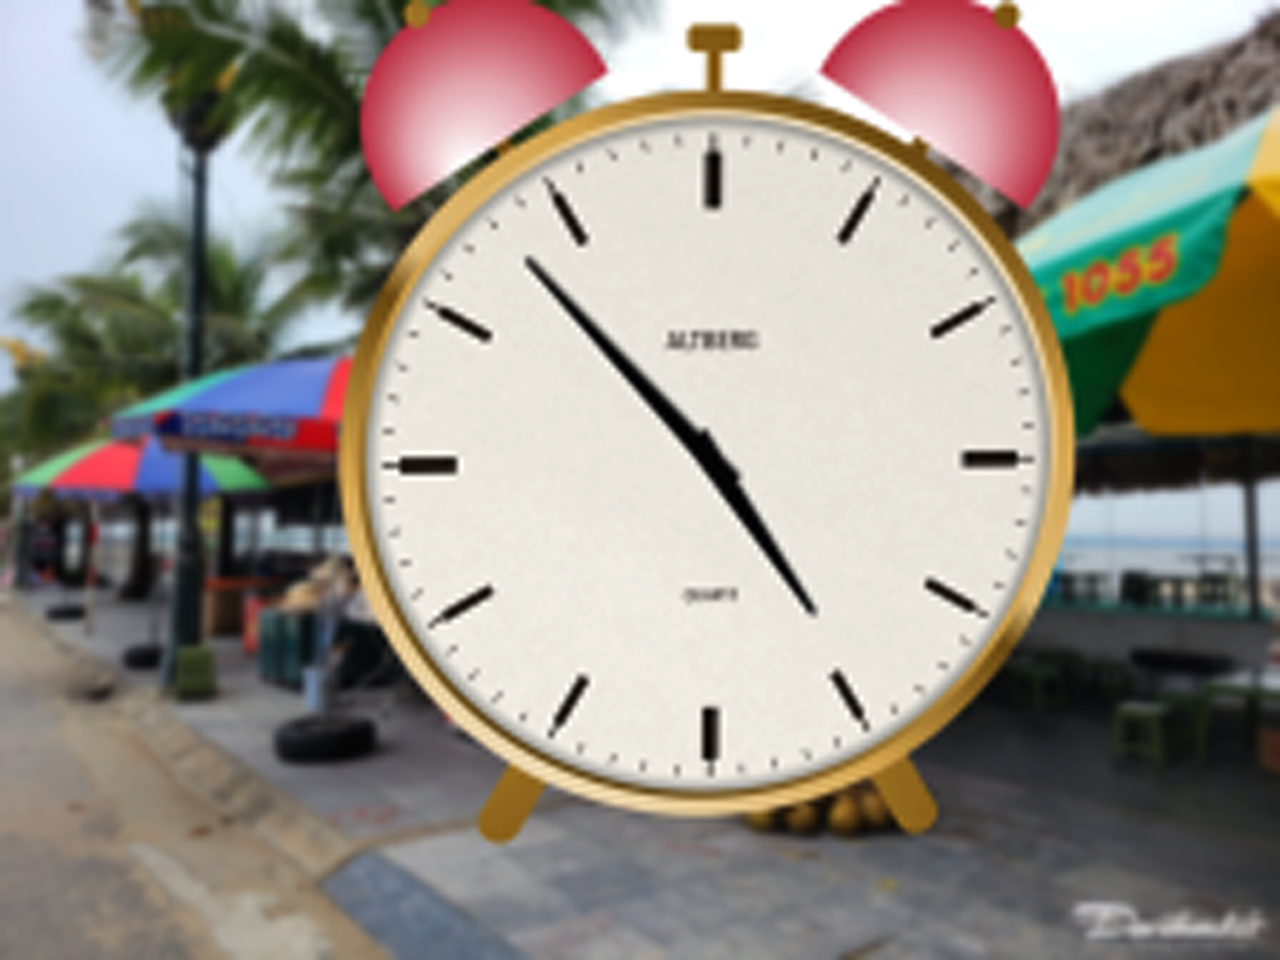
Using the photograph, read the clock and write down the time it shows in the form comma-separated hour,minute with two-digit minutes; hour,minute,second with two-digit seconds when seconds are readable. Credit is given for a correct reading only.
4,53
